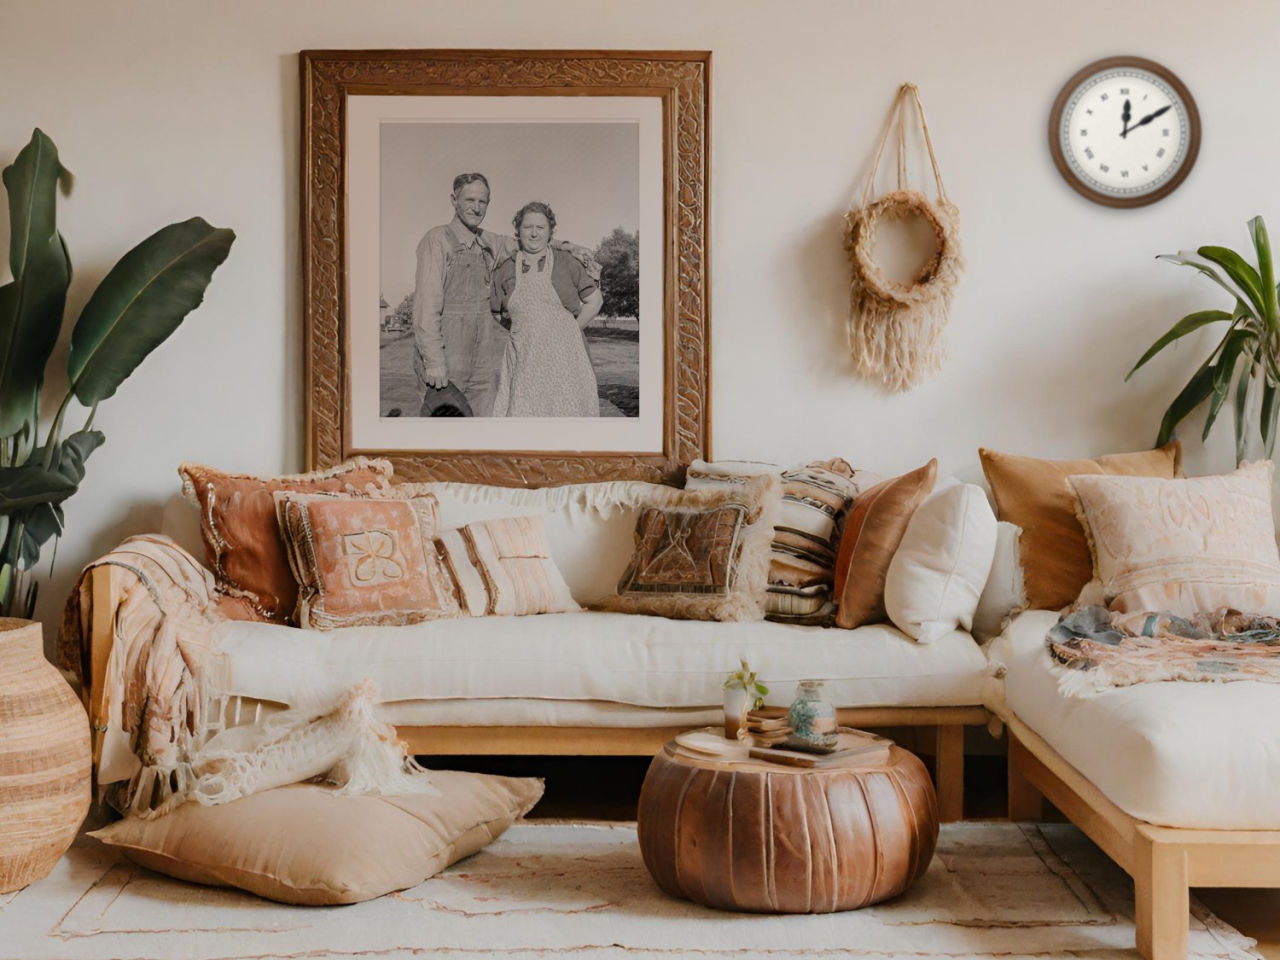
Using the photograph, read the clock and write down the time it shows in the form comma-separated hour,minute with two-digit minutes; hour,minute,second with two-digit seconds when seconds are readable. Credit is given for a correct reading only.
12,10
